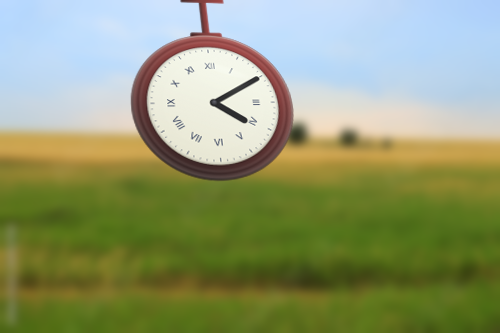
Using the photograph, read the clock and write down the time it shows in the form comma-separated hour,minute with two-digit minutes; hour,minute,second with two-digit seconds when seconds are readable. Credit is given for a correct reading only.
4,10
